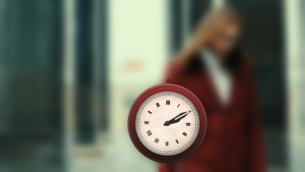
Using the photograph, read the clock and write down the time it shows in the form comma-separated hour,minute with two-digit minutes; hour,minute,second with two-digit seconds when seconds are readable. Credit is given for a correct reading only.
2,10
